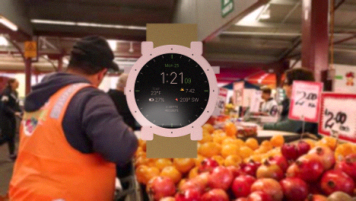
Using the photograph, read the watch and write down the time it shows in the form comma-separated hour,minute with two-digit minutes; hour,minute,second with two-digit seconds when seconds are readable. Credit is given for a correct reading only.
1,21
